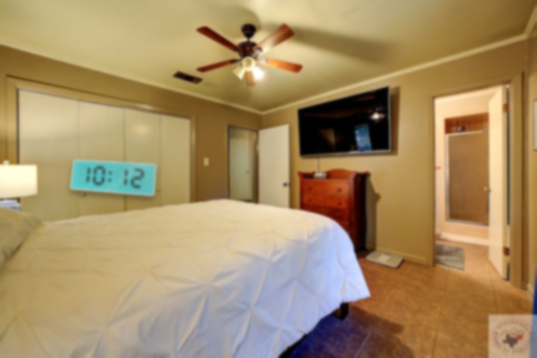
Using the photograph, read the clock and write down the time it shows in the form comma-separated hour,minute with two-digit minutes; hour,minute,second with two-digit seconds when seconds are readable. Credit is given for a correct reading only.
10,12
